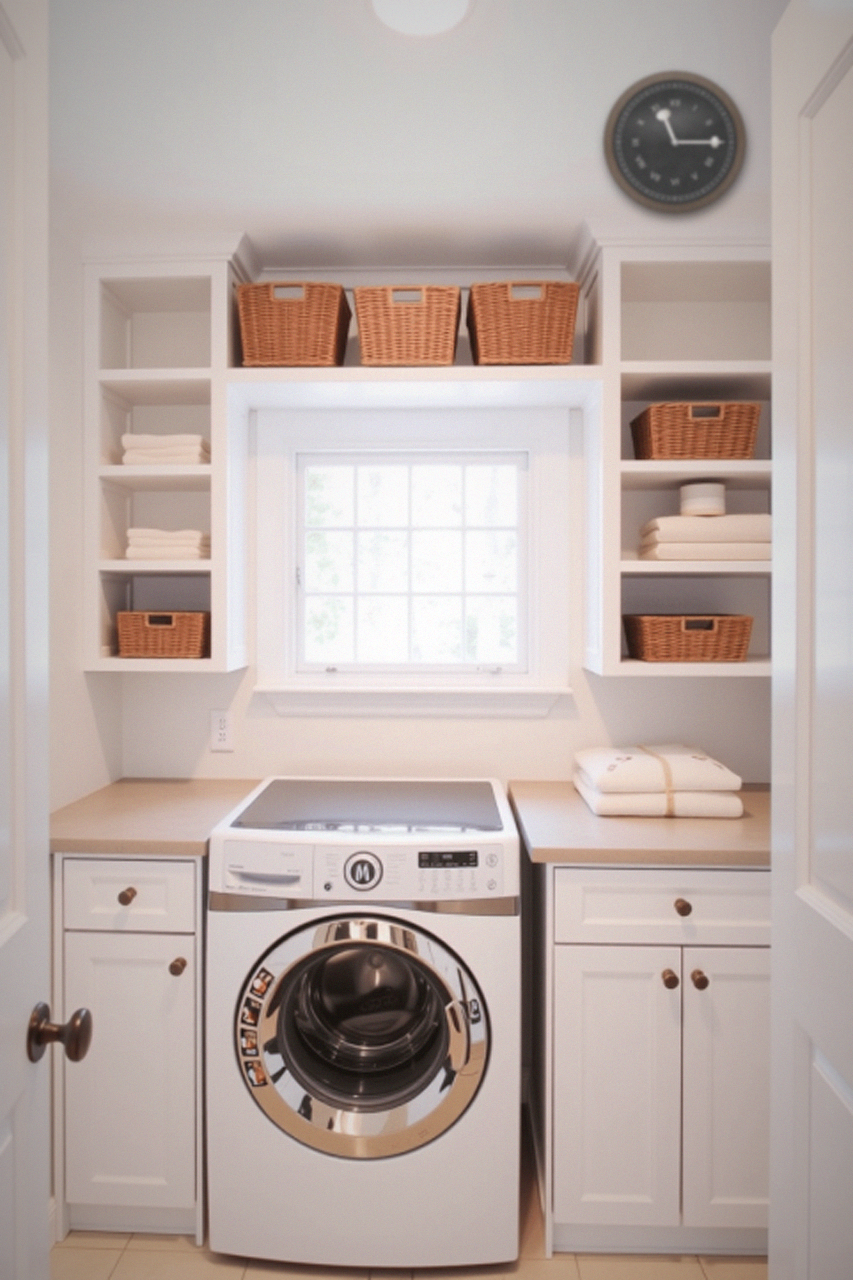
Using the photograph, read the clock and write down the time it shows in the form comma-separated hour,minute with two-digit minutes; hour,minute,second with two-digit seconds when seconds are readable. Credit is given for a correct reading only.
11,15
